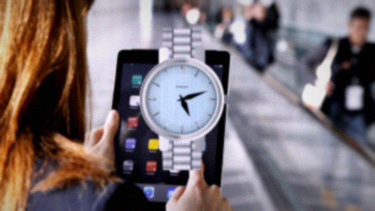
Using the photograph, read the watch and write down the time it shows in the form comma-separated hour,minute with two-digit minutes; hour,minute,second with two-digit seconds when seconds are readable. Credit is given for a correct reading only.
5,12
